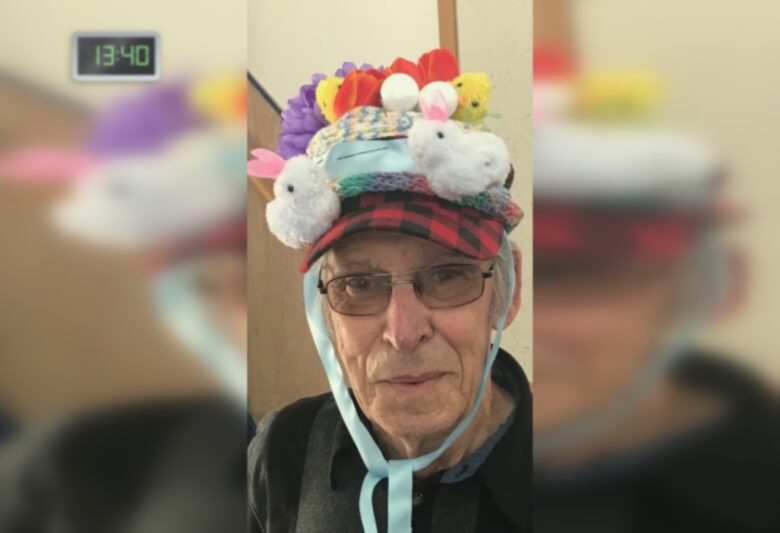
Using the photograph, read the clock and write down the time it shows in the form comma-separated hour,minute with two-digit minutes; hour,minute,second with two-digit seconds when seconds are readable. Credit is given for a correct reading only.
13,40
